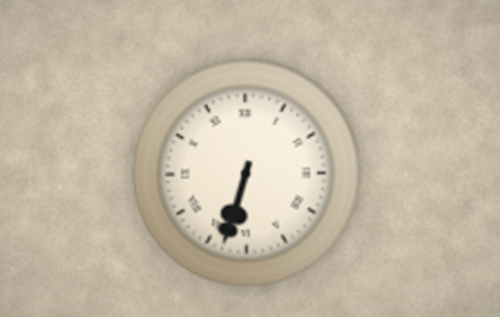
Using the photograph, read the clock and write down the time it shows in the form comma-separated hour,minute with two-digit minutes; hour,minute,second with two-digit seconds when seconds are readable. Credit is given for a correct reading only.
6,33
